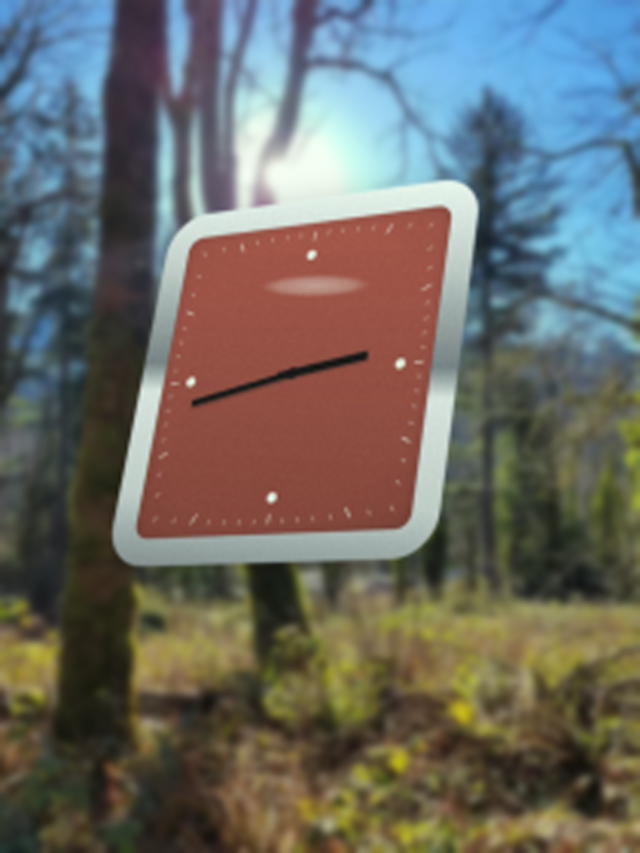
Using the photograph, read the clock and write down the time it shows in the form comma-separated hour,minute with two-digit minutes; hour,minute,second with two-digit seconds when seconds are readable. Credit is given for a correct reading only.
2,43
